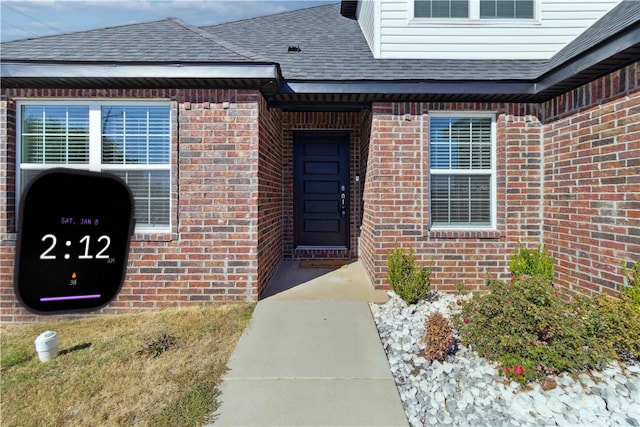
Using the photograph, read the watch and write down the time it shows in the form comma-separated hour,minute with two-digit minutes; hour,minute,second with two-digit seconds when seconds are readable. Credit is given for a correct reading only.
2,12
